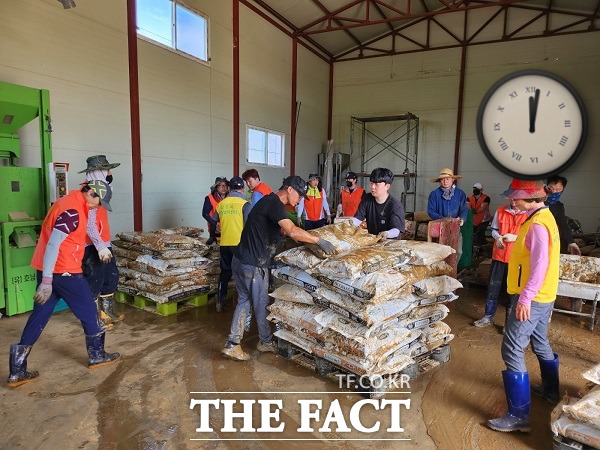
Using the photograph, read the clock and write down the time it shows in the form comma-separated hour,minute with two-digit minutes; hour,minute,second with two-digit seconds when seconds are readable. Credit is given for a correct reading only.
12,02
